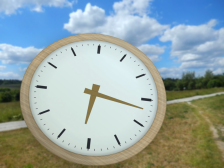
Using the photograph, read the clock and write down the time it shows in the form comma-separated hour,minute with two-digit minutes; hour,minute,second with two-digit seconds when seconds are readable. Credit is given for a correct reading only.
6,17
